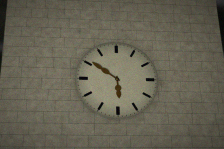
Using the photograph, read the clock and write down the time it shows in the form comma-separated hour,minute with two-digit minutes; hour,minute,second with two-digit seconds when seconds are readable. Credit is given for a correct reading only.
5,51
